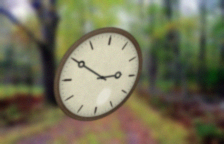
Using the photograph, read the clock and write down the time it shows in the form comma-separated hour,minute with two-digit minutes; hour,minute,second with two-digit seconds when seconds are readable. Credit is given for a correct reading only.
2,50
